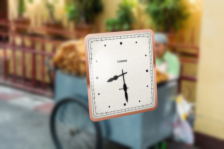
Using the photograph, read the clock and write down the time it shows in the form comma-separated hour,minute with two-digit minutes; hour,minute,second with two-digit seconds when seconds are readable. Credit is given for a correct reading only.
8,29
